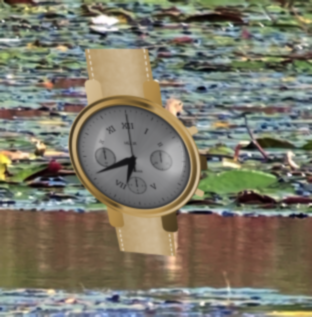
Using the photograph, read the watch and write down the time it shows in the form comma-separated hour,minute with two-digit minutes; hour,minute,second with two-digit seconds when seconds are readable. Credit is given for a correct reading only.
6,41
